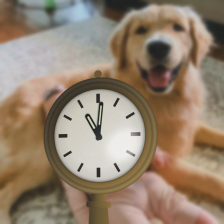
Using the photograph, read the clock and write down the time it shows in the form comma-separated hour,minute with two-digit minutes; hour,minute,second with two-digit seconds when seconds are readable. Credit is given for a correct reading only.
11,01
